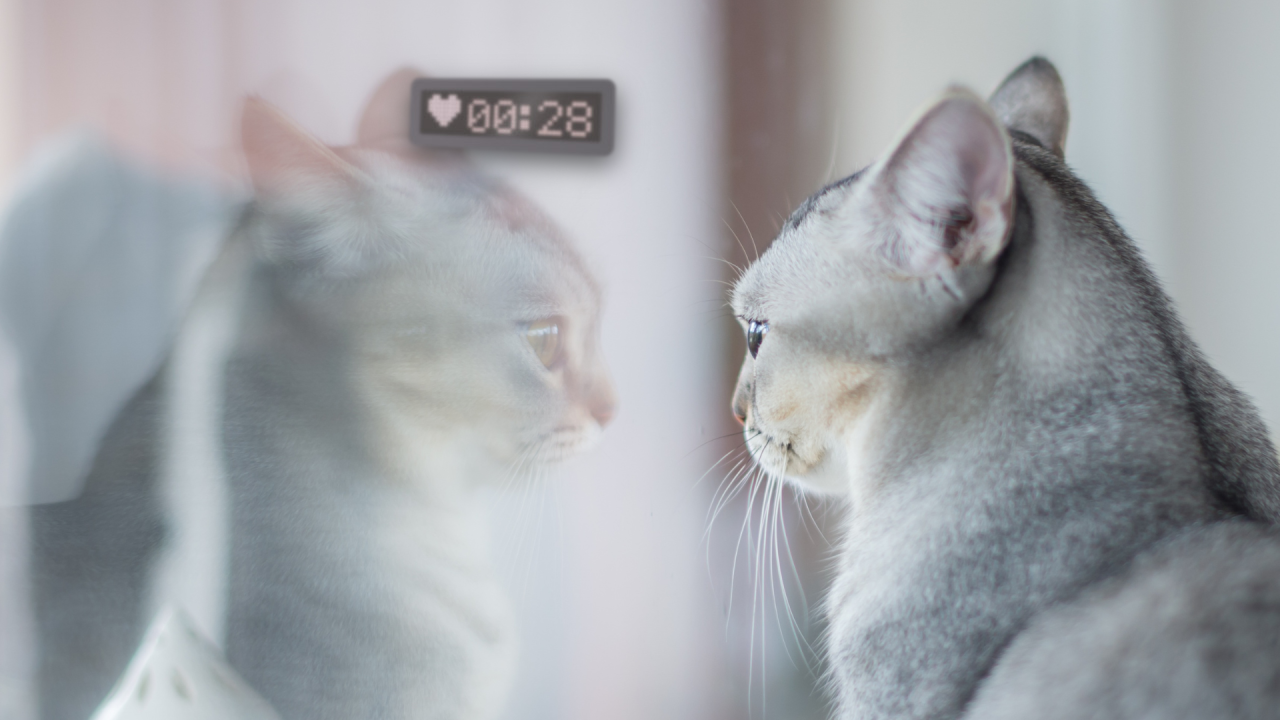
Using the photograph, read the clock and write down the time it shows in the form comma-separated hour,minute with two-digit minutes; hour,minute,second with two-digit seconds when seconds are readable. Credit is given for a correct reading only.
0,28
